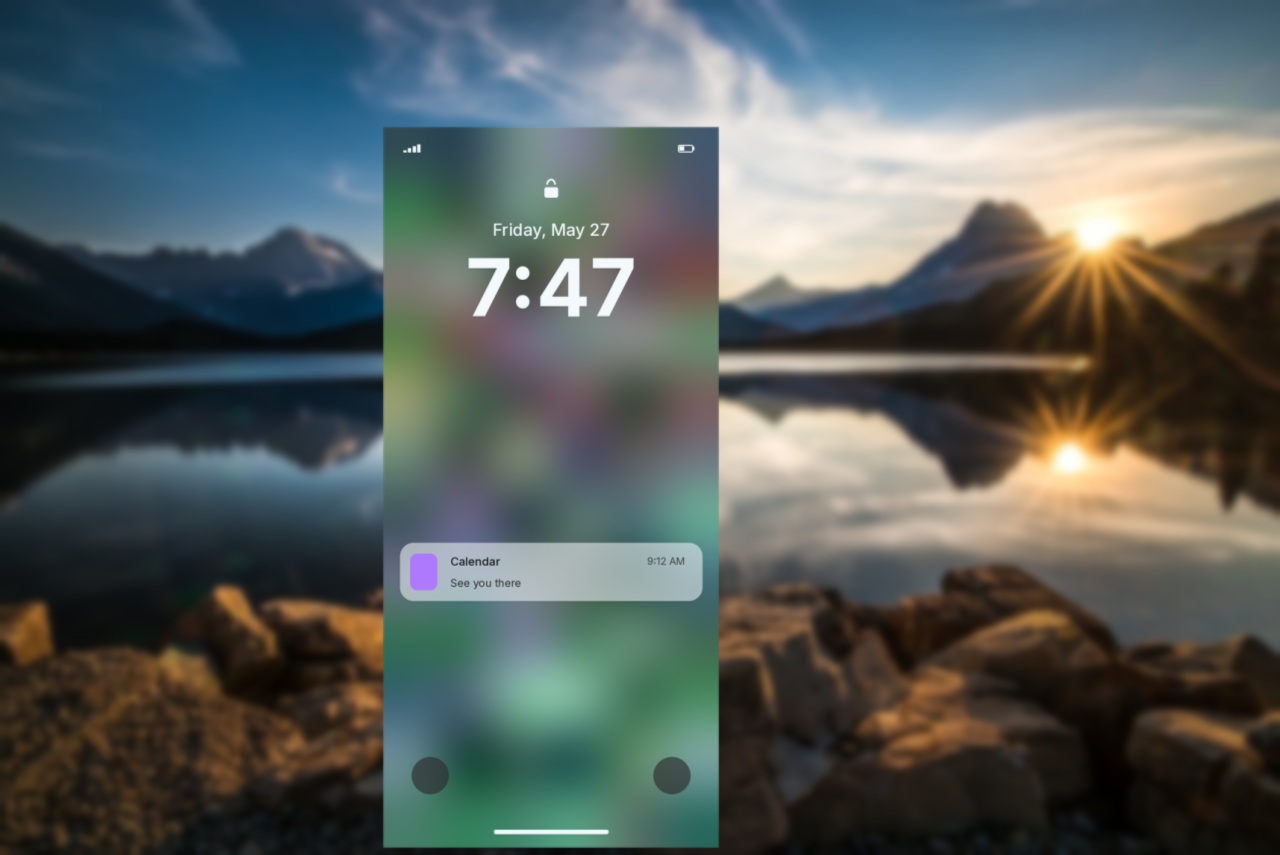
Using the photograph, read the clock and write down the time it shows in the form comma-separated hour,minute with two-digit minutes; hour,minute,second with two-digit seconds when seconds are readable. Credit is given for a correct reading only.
7,47
